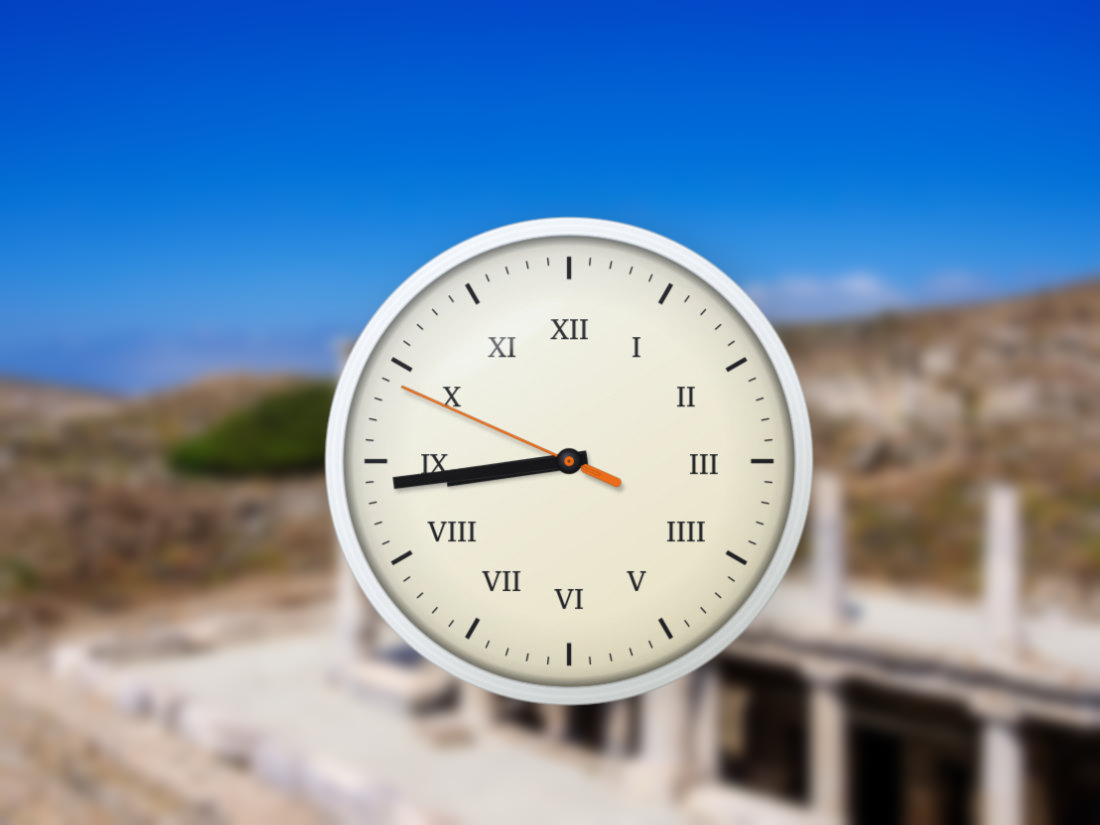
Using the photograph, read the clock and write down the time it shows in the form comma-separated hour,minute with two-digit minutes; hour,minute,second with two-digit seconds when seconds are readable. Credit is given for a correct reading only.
8,43,49
